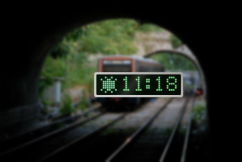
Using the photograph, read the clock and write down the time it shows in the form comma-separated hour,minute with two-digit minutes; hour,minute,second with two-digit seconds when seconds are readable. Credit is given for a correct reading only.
11,18
